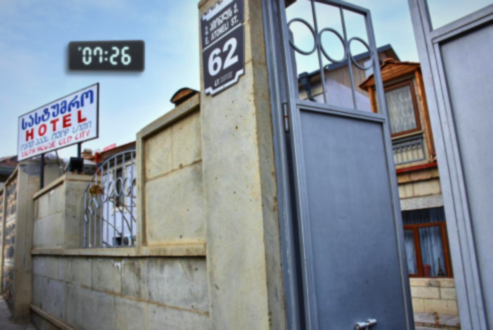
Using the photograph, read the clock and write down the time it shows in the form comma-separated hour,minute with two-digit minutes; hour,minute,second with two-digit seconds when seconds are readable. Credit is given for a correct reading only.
7,26
